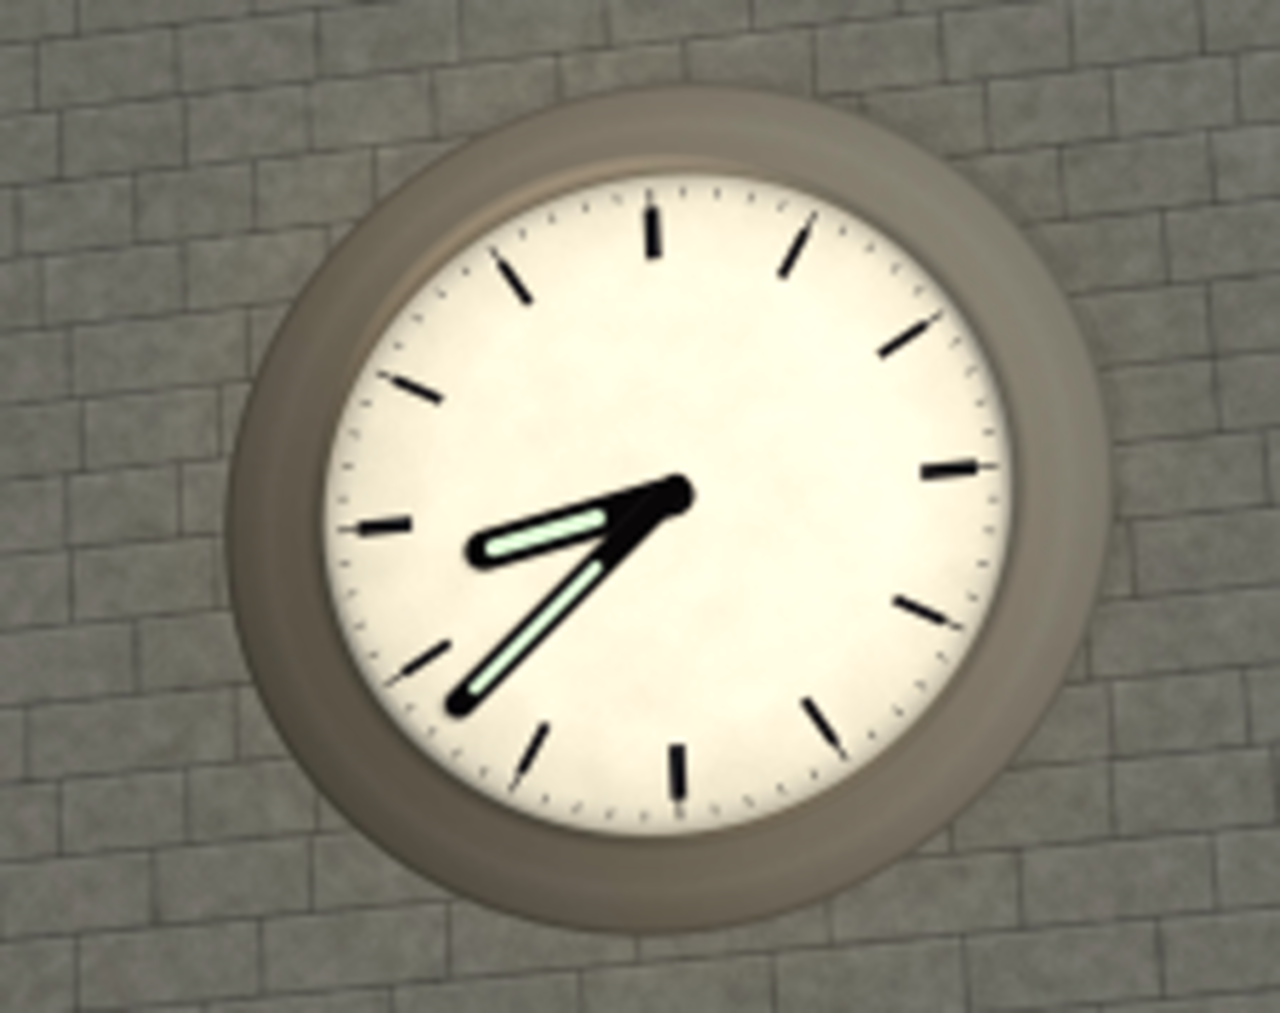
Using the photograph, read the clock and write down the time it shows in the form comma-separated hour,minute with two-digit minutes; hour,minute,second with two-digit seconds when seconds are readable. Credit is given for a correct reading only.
8,38
